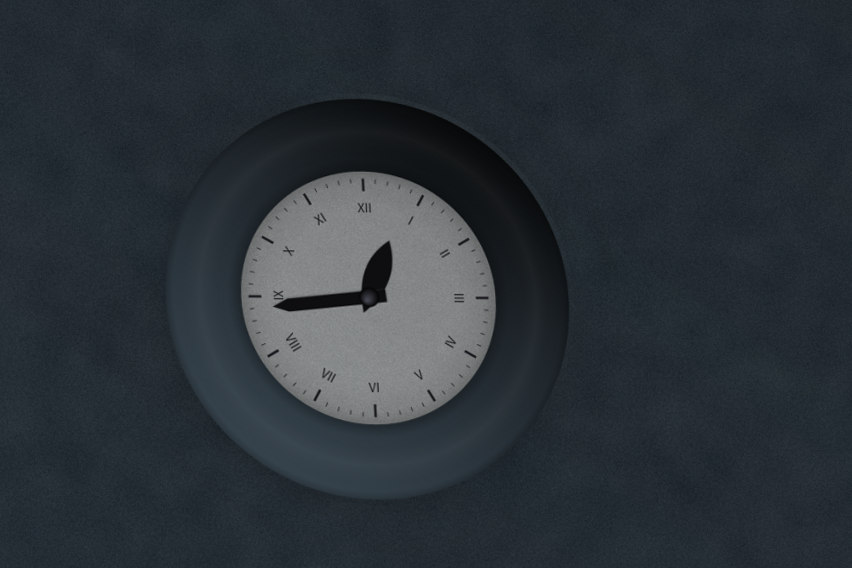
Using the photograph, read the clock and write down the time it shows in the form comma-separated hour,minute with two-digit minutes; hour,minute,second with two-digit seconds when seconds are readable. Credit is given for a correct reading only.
12,44
